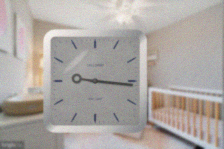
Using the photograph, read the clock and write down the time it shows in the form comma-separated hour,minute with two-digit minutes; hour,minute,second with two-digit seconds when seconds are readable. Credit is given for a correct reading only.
9,16
